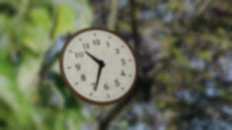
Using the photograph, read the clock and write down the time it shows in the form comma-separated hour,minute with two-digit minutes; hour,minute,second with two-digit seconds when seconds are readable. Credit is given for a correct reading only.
10,34
